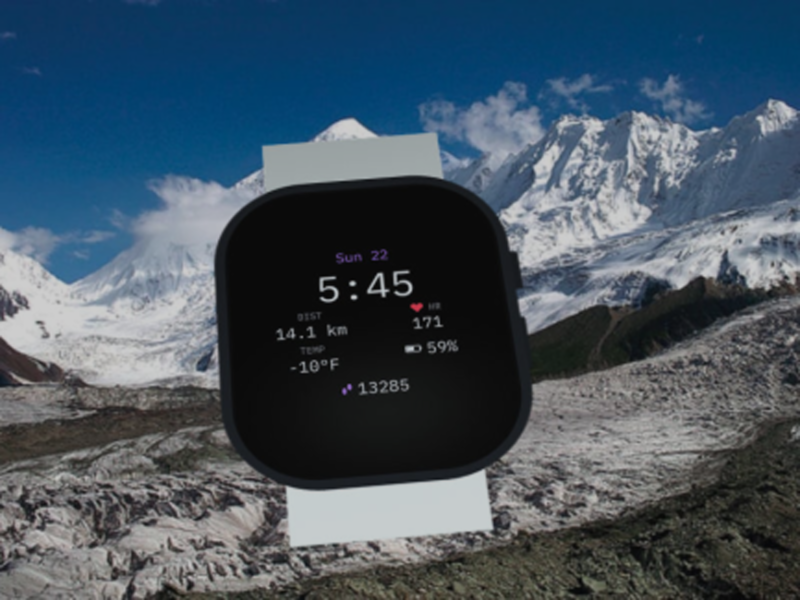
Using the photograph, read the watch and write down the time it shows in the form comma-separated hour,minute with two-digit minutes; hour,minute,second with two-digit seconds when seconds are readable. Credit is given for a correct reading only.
5,45
